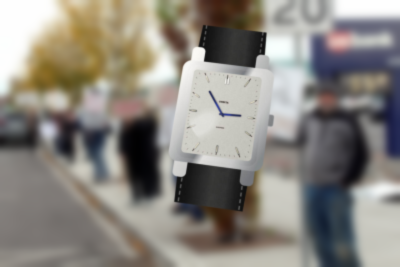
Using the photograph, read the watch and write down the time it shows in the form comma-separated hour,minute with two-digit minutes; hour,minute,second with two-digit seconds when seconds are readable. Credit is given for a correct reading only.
2,54
